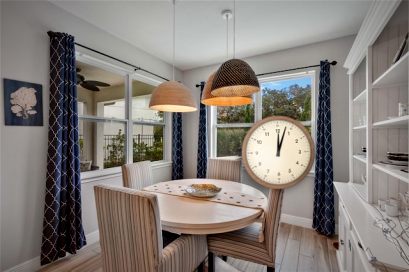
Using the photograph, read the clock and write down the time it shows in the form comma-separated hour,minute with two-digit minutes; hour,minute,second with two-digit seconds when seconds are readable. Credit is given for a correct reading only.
12,03
